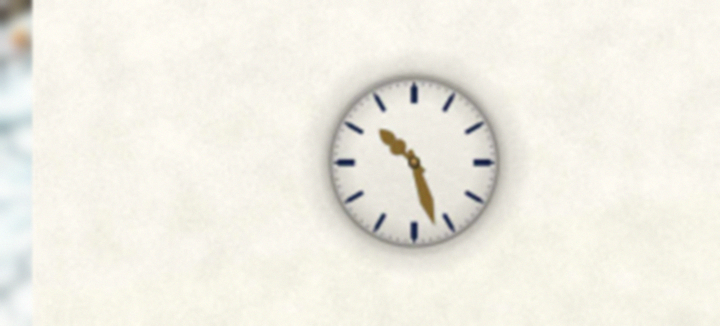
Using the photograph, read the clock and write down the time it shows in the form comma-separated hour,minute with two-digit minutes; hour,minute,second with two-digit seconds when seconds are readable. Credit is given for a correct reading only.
10,27
